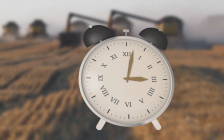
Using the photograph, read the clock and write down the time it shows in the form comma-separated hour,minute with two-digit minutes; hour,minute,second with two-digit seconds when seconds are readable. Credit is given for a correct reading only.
3,02
